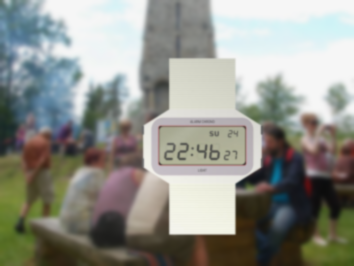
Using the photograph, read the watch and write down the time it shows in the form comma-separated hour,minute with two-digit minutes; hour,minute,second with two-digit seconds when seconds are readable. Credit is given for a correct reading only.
22,46
